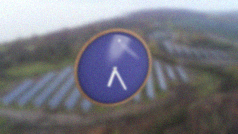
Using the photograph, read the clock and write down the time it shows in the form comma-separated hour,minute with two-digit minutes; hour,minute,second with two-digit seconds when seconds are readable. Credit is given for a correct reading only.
6,24
